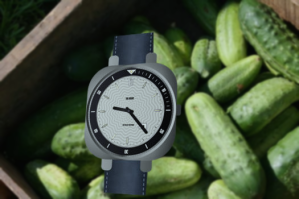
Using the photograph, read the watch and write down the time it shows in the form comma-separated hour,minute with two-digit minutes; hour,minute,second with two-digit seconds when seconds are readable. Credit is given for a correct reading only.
9,23
